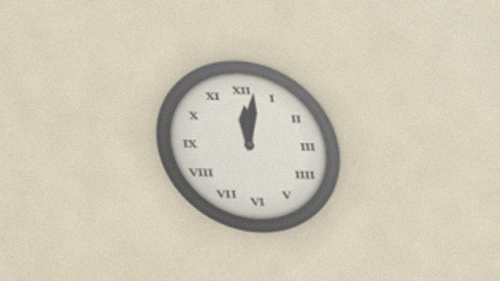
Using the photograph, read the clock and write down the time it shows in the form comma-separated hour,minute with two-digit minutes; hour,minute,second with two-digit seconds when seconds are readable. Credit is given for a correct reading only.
12,02
